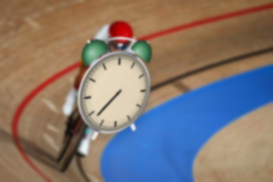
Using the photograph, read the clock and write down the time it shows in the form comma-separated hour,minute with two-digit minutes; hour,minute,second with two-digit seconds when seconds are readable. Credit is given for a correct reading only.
7,38
